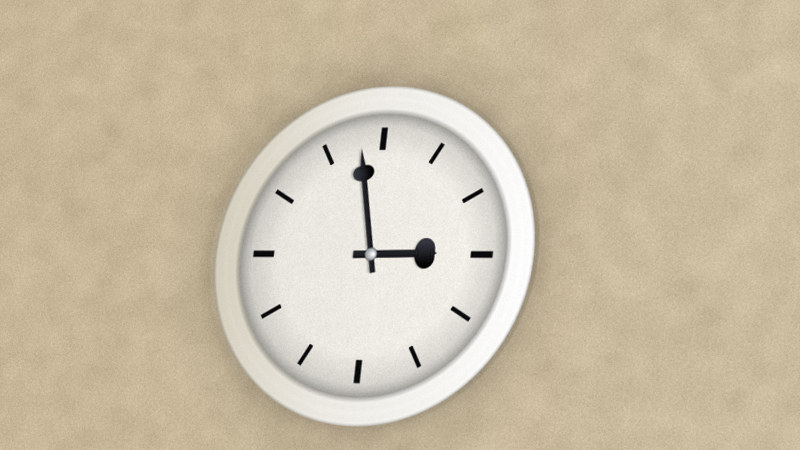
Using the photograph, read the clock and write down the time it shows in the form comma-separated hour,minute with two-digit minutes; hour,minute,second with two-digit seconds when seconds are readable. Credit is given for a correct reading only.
2,58
